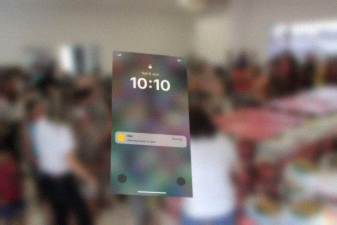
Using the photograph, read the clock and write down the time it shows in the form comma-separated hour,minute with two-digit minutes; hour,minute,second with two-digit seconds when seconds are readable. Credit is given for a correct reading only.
10,10
